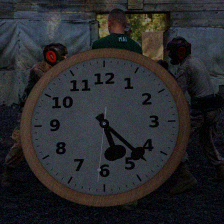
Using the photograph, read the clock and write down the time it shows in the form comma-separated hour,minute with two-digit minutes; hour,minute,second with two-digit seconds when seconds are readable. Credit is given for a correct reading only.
5,22,31
